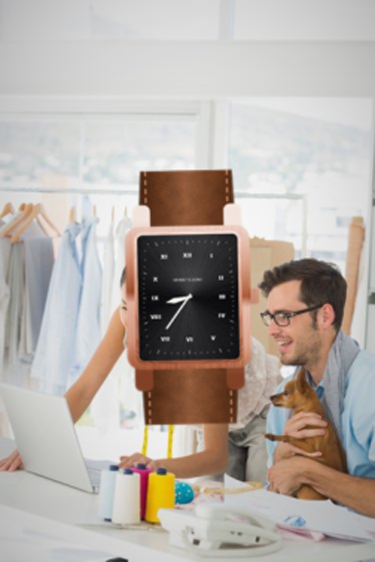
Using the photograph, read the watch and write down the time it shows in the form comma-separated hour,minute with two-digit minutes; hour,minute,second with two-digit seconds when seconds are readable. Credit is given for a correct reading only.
8,36
